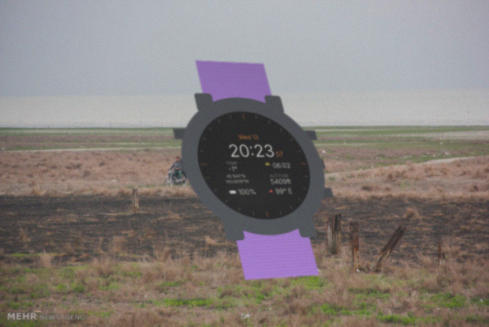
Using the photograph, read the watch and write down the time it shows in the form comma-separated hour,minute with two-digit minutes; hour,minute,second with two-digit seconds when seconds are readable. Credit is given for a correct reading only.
20,23
